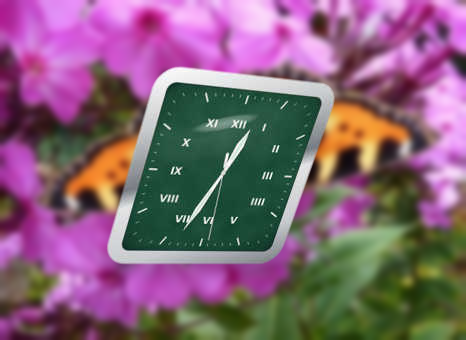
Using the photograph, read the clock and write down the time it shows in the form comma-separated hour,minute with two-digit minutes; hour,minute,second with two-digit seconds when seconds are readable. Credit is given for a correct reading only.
12,33,29
